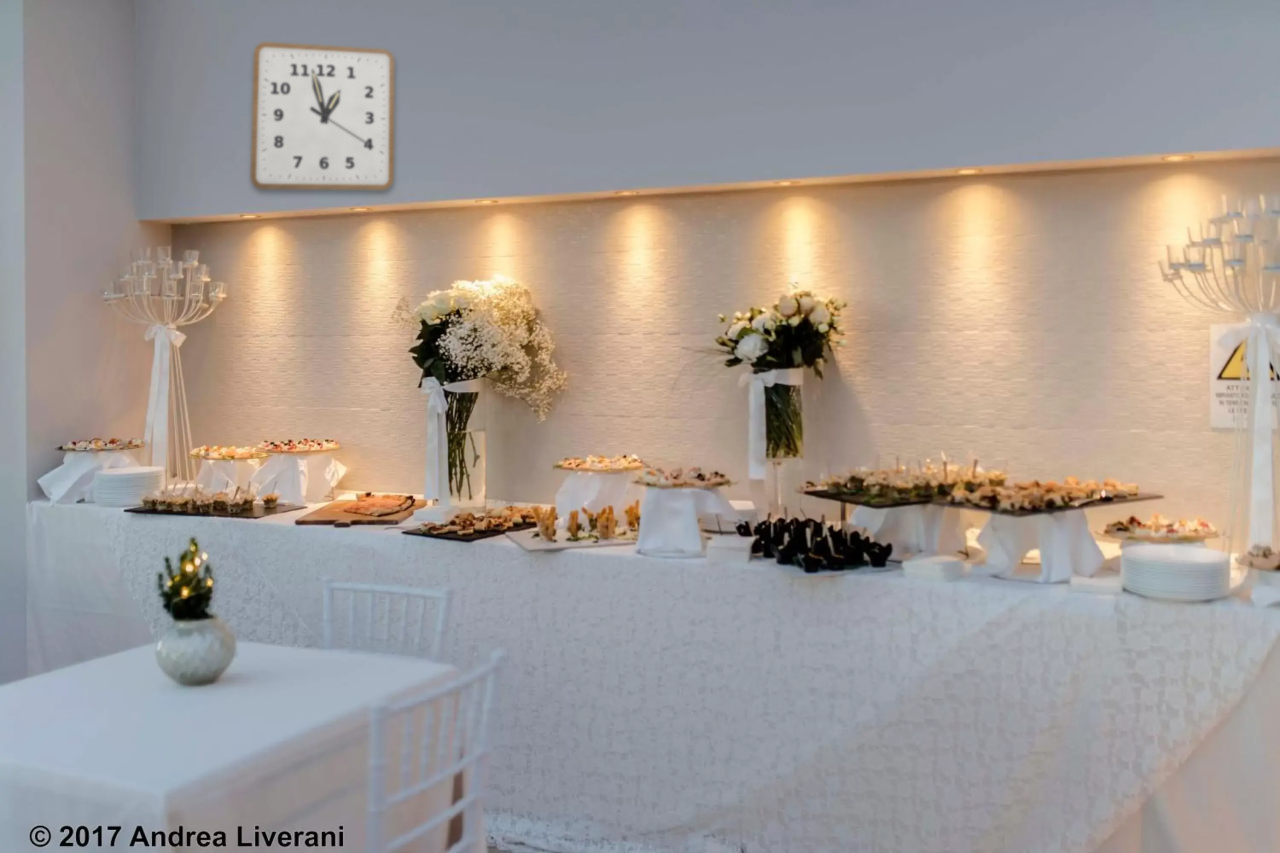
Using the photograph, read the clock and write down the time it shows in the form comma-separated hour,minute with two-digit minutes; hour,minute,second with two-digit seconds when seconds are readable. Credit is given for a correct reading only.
12,57,20
